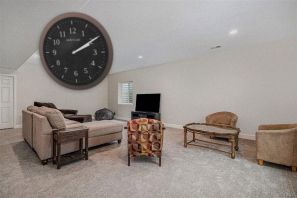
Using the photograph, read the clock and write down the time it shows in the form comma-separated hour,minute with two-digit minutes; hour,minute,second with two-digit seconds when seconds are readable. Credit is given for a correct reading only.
2,10
